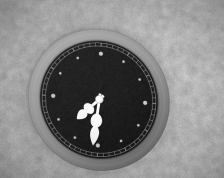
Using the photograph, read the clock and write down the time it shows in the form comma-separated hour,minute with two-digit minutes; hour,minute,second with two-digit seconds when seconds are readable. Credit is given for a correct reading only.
7,31
